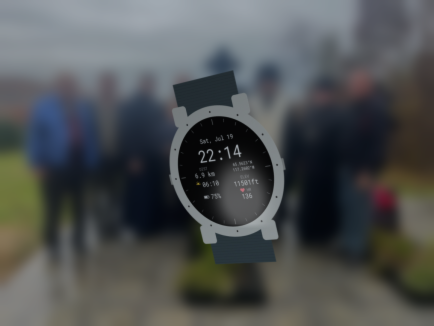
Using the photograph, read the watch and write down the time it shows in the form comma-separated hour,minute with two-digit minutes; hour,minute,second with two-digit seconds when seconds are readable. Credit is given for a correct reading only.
22,14
